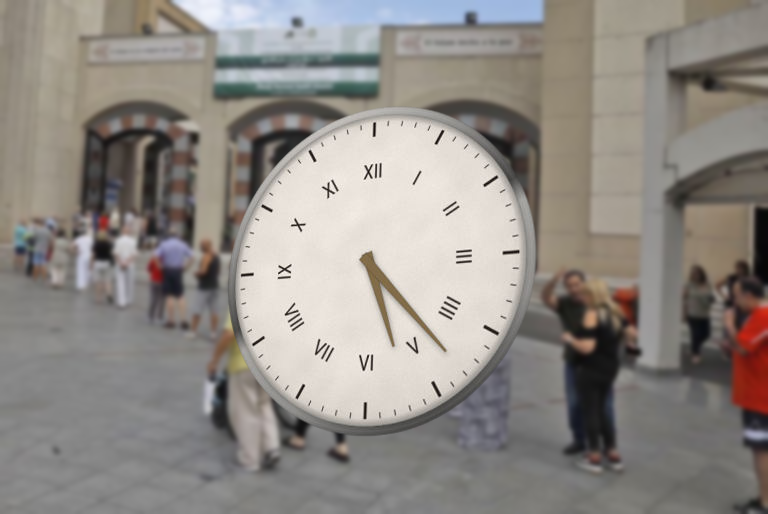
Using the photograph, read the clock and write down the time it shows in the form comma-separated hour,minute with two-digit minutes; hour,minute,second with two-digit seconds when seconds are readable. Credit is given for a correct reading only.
5,23
